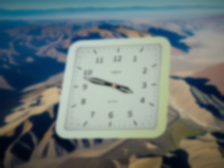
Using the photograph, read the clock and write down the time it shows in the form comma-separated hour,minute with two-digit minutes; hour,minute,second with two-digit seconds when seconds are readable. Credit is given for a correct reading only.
3,48
